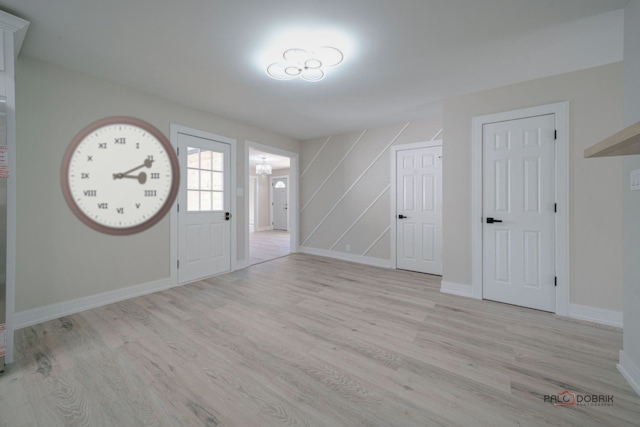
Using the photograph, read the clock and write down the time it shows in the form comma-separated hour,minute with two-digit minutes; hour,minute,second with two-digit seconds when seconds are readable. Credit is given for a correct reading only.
3,11
